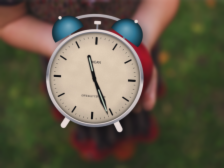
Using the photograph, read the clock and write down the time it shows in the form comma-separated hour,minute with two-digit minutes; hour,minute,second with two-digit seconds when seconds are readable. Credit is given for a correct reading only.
11,26
